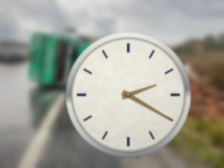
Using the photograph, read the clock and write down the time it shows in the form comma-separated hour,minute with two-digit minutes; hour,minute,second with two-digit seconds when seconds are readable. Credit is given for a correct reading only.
2,20
